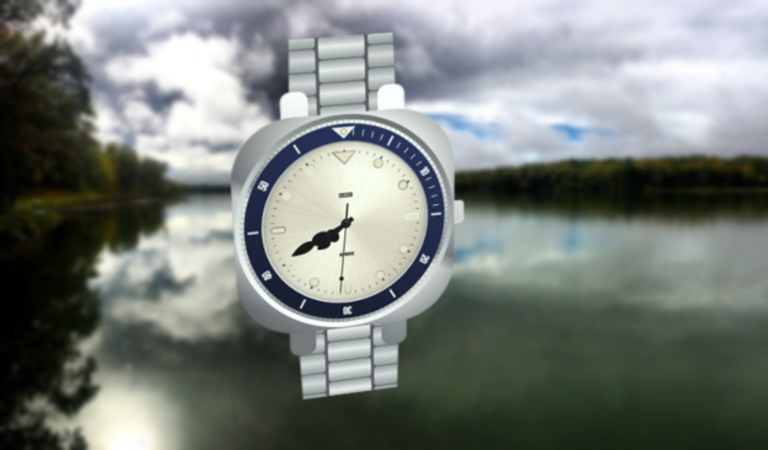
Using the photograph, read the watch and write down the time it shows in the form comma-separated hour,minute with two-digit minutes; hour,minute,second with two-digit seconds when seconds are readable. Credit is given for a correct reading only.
7,40,31
